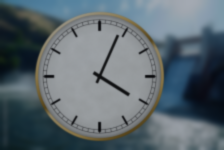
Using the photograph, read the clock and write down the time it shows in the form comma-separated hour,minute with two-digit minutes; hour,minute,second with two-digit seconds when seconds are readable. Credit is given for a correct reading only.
4,04
